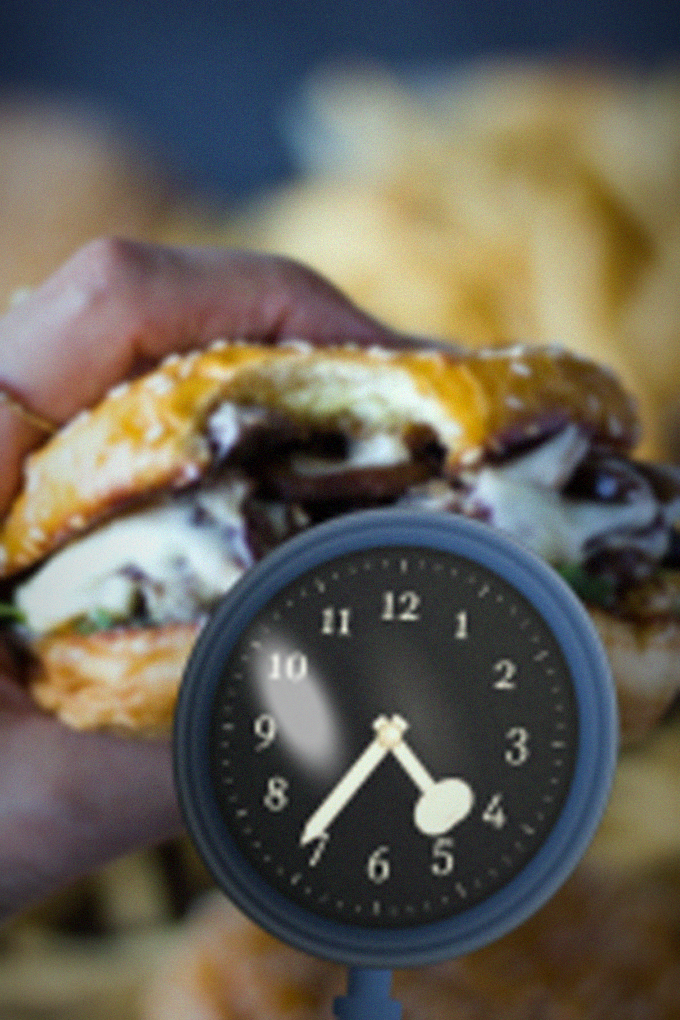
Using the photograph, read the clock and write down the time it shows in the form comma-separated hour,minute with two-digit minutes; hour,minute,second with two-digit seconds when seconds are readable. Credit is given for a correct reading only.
4,36
